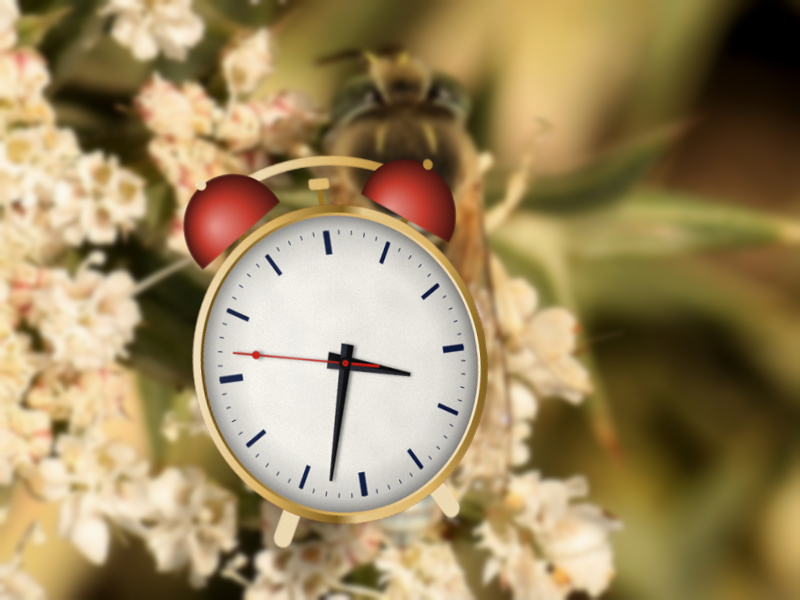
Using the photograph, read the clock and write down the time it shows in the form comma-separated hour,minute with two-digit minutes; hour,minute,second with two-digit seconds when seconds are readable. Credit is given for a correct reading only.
3,32,47
